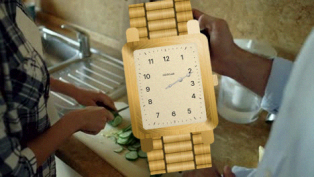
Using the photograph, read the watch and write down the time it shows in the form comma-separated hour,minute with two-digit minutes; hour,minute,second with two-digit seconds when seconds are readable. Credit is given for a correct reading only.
2,11
